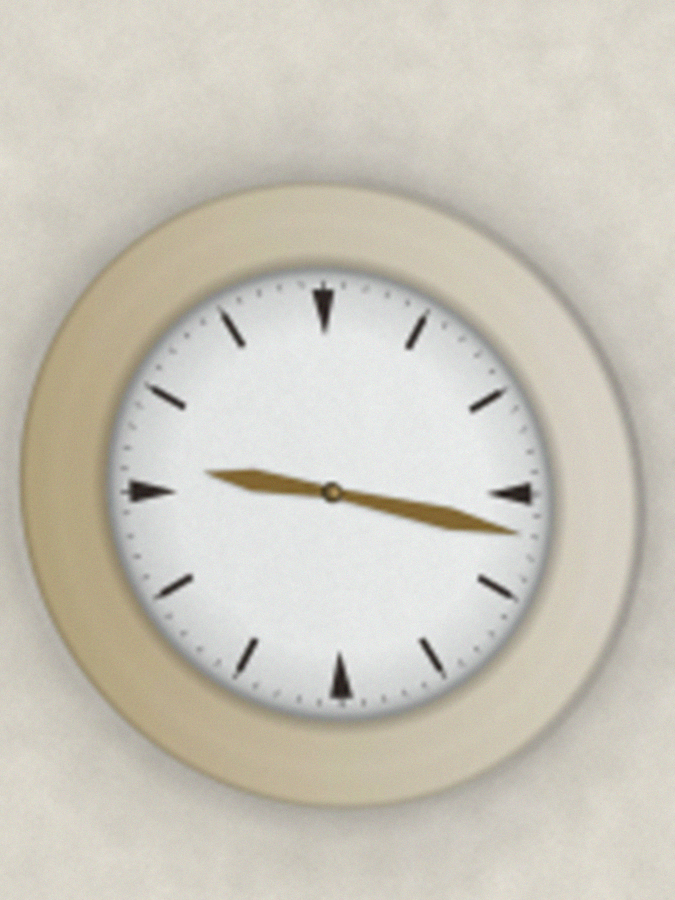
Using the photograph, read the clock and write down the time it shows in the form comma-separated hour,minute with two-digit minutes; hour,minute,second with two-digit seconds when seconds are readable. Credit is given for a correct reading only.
9,17
